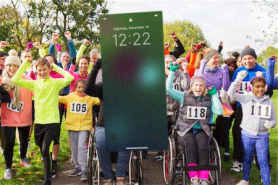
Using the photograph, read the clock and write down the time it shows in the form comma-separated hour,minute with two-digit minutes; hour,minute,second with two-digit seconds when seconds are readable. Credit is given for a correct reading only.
12,22
